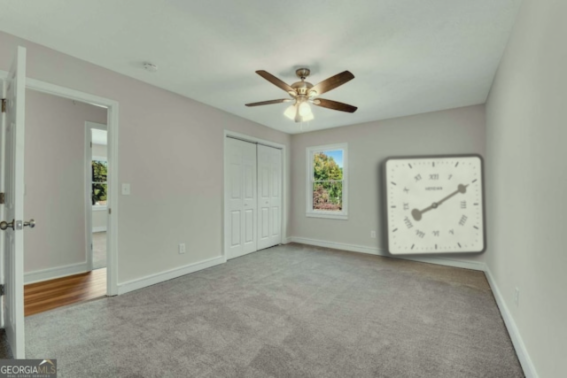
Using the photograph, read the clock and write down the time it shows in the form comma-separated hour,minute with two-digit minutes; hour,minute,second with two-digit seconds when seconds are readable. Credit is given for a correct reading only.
8,10
